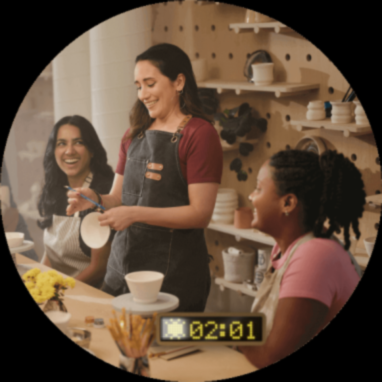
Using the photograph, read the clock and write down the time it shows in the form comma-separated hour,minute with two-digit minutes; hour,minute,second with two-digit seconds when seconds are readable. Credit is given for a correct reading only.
2,01
